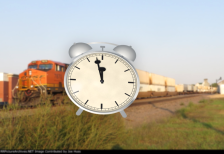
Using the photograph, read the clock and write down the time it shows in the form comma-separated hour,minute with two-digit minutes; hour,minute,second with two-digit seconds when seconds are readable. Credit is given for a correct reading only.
11,58
